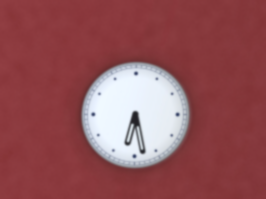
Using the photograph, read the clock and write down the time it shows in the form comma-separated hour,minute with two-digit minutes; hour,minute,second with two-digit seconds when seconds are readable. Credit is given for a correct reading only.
6,28
